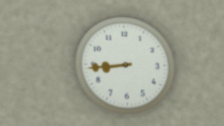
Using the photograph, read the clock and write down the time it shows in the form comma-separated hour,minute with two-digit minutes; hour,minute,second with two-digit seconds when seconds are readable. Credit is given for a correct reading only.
8,44
